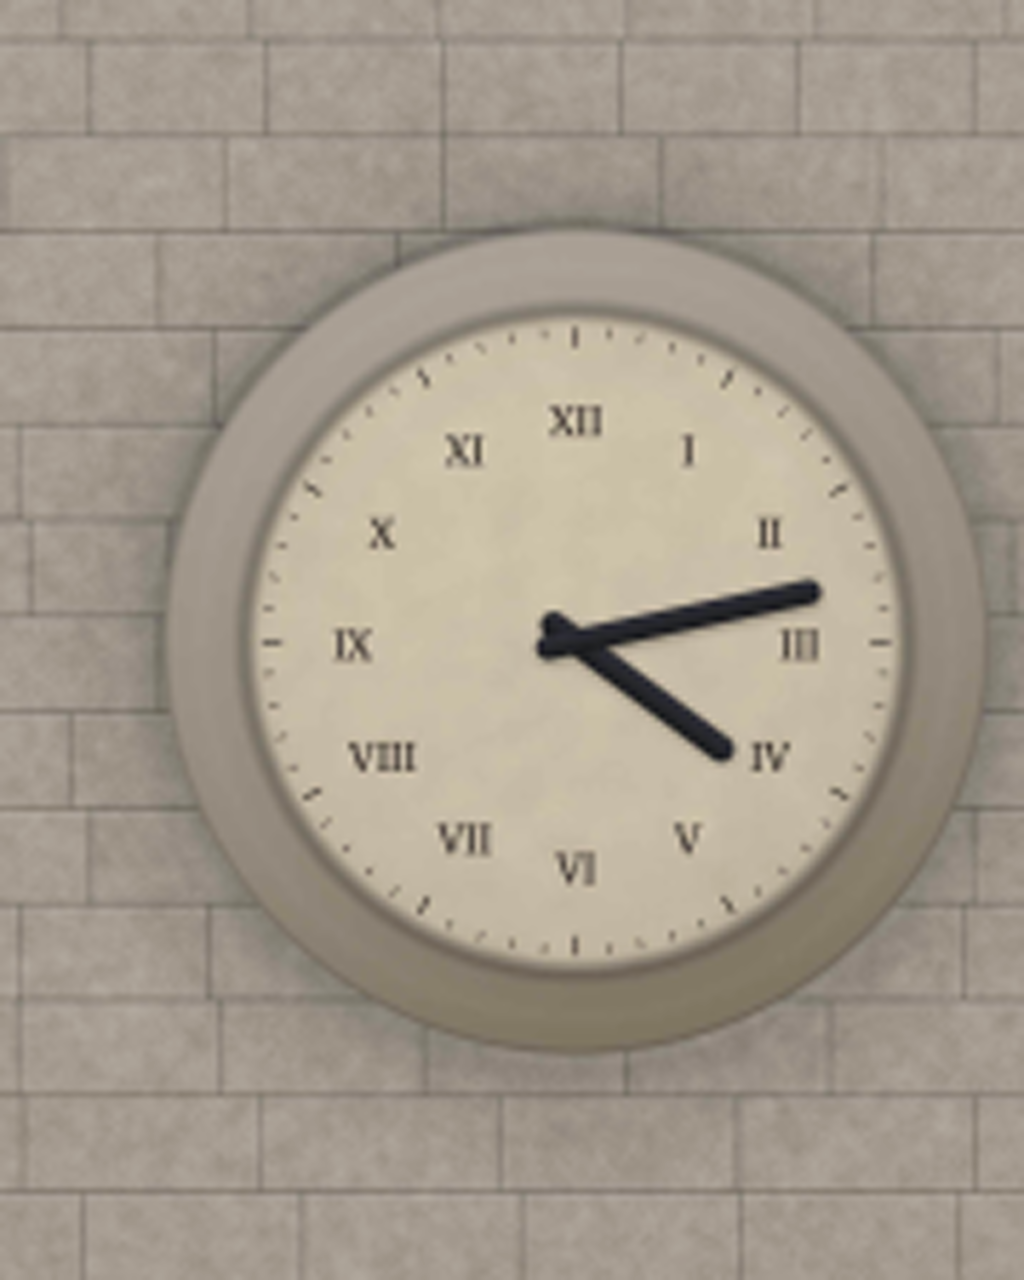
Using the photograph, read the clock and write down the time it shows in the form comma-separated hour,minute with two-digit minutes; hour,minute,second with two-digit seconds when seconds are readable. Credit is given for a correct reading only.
4,13
